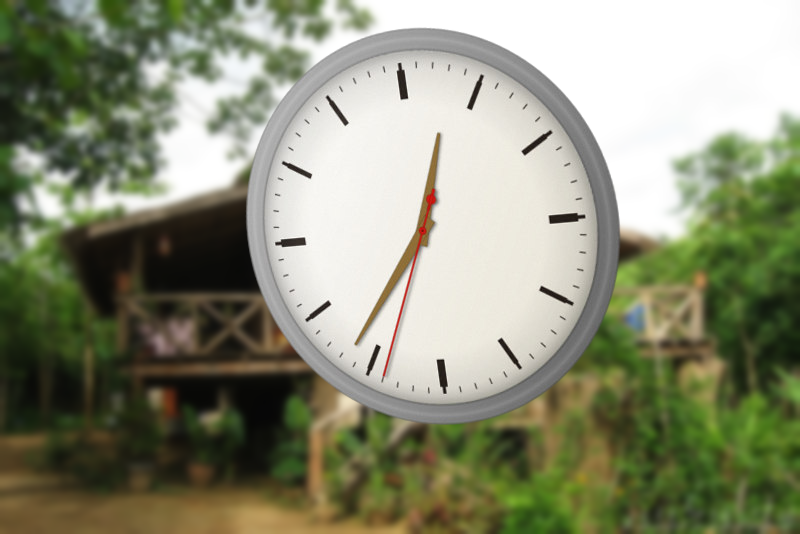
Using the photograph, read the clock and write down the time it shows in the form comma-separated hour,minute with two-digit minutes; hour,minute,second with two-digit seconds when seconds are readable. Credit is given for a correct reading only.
12,36,34
